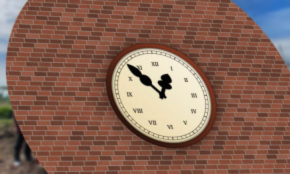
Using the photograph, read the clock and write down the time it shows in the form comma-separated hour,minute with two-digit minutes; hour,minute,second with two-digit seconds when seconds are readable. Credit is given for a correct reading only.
12,53
